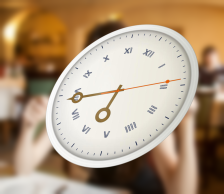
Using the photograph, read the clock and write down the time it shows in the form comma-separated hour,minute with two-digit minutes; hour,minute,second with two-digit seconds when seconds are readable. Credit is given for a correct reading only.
5,39,09
